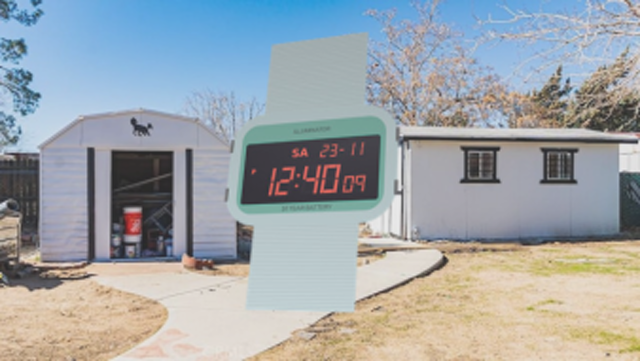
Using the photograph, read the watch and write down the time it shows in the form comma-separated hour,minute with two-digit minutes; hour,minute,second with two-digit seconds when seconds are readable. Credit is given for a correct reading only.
12,40,09
